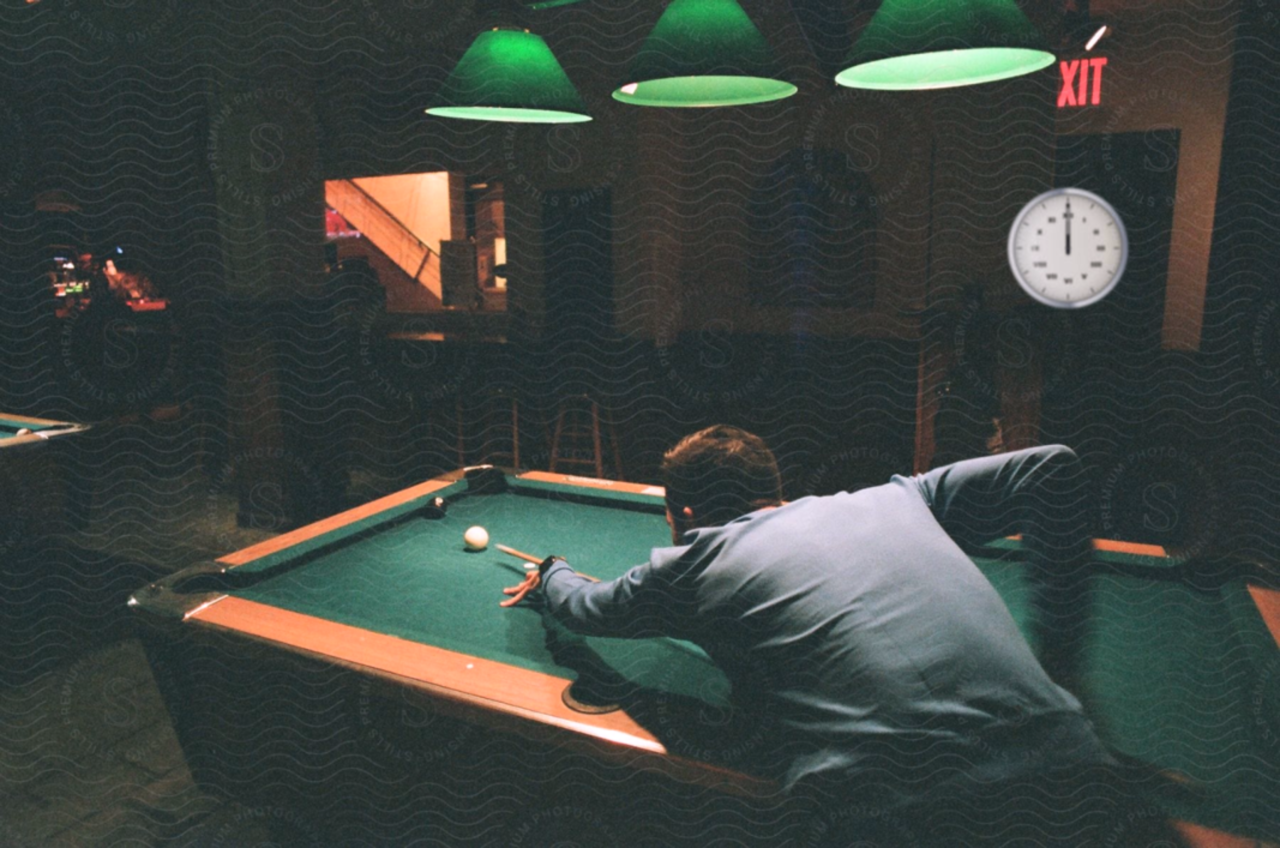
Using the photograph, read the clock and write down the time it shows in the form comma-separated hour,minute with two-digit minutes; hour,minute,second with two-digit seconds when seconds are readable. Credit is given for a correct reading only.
12,00
